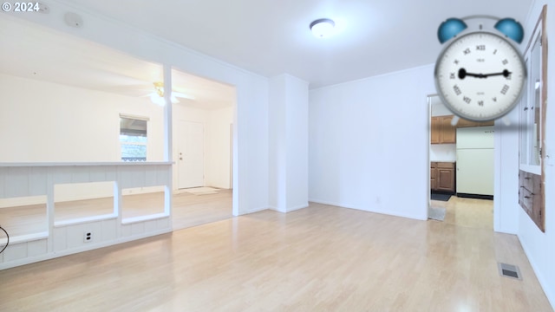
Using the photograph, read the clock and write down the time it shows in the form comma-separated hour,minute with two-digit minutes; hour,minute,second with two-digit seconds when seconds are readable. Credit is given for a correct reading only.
9,14
